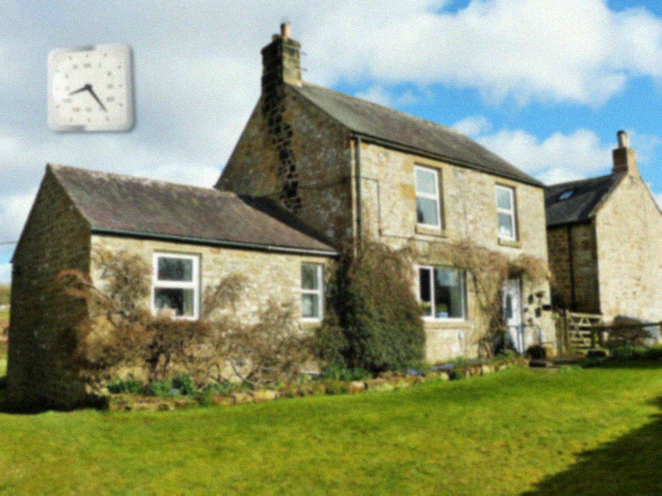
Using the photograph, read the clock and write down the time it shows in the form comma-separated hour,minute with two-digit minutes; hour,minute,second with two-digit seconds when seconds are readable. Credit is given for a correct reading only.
8,24
